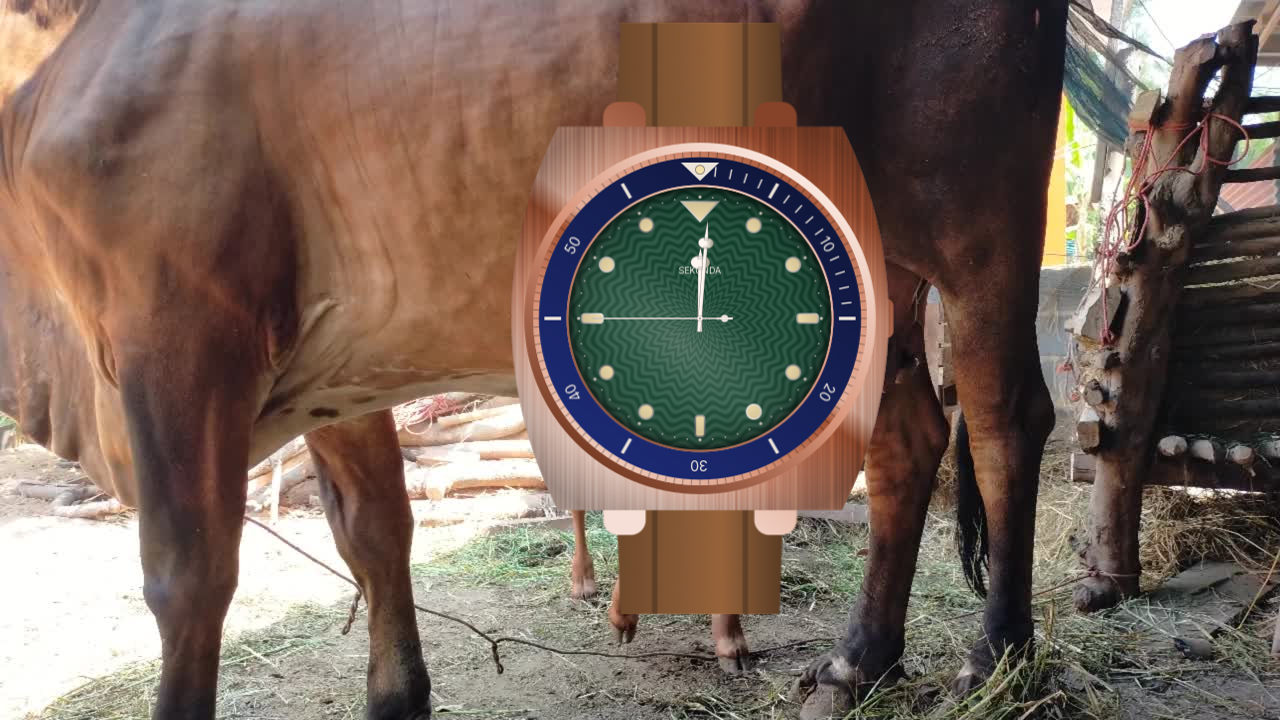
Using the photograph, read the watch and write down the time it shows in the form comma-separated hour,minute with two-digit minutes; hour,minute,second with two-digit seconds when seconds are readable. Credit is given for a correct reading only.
12,00,45
